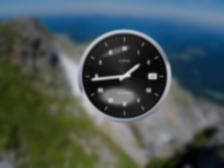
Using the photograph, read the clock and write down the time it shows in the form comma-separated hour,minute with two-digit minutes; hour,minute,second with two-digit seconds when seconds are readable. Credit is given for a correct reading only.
1,44
